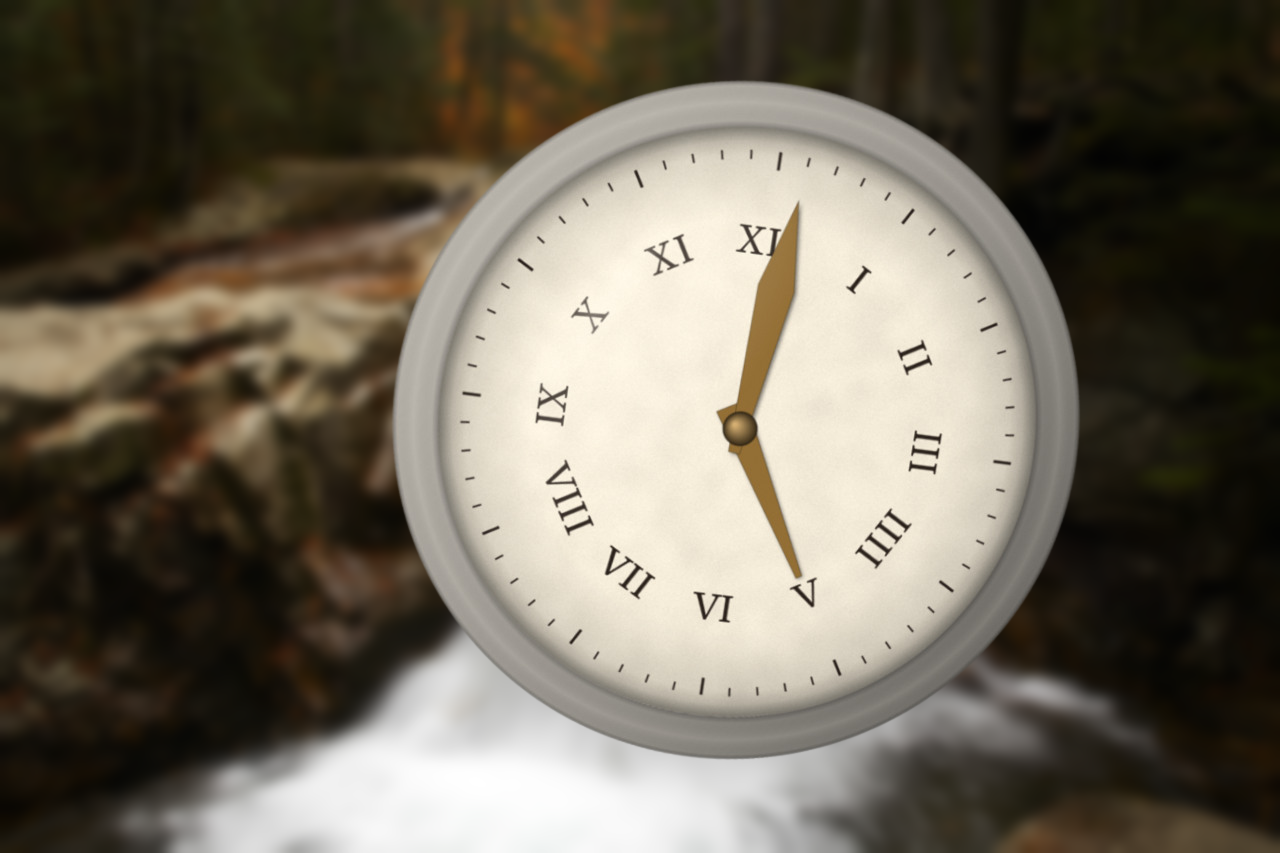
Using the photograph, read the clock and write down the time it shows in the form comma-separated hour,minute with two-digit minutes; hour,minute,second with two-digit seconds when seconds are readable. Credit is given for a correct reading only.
5,01
